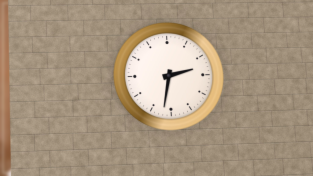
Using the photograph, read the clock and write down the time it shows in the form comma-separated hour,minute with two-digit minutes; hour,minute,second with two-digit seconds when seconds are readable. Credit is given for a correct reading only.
2,32
